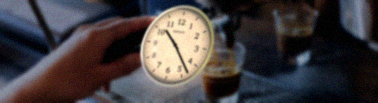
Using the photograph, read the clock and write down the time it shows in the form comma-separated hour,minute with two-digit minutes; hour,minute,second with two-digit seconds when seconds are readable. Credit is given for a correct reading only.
10,23
